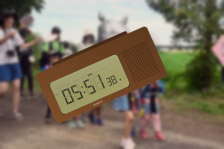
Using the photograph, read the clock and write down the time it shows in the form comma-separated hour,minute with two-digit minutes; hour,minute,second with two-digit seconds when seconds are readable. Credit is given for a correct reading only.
5,51,38
